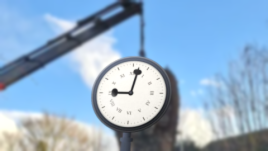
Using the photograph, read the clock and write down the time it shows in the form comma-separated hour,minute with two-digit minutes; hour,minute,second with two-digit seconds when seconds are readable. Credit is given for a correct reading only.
9,02
